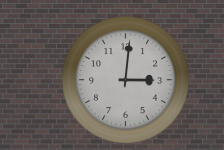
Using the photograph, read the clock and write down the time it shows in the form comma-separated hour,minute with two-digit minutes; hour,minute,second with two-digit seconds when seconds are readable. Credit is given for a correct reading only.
3,01
